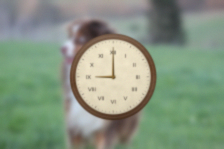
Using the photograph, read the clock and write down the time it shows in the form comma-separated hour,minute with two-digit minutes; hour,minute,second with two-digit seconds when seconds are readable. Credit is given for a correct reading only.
9,00
